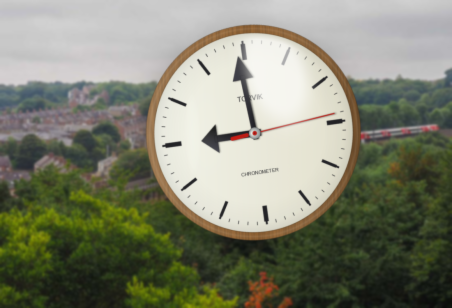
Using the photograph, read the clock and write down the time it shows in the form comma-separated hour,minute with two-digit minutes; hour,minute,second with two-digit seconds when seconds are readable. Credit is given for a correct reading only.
8,59,14
